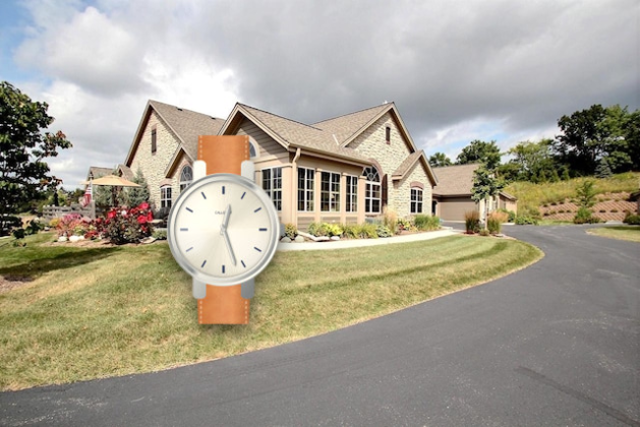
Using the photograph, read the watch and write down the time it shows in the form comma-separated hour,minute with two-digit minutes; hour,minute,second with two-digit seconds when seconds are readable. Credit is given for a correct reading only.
12,27
